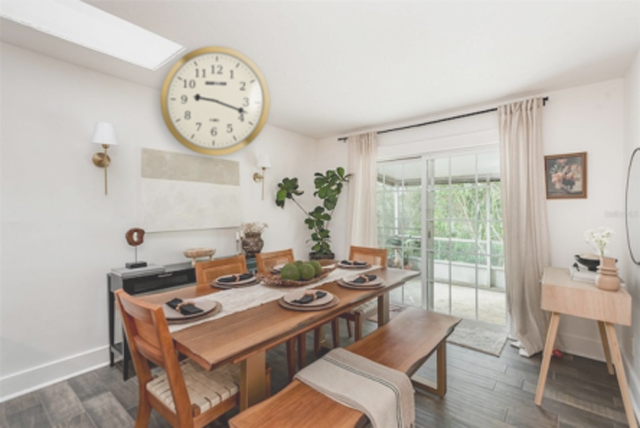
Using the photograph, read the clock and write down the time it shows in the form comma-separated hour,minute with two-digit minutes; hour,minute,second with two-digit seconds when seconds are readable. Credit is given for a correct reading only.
9,18
